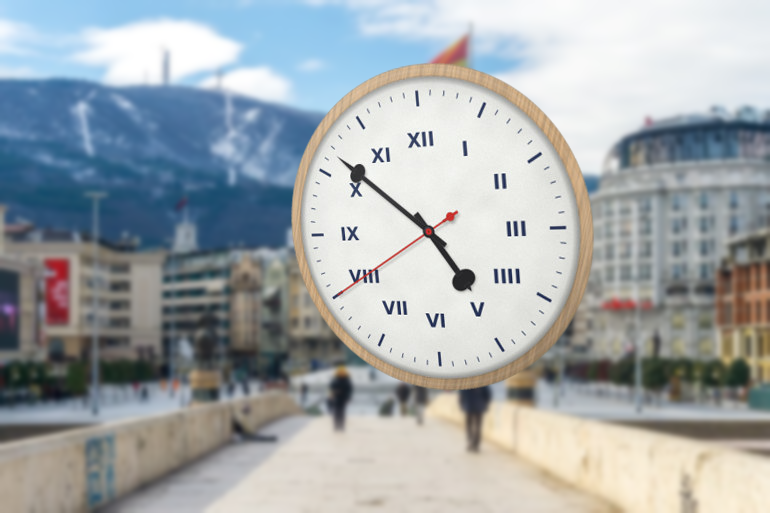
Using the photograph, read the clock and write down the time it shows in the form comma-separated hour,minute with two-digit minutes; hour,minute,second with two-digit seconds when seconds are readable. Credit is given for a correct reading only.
4,51,40
